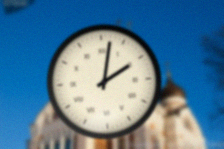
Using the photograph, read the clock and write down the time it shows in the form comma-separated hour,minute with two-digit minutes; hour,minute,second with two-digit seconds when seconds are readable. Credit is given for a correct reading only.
2,02
